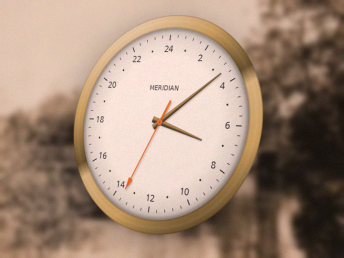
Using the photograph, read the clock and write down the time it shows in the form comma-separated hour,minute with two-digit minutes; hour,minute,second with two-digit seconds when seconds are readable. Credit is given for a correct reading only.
7,08,34
